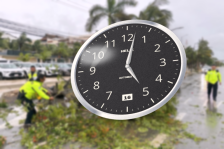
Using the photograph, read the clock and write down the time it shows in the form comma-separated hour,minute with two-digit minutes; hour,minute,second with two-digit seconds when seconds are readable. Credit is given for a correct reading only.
5,02
